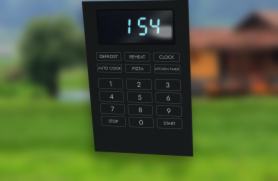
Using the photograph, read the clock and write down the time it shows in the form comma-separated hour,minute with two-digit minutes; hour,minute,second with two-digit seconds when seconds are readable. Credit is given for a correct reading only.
1,54
